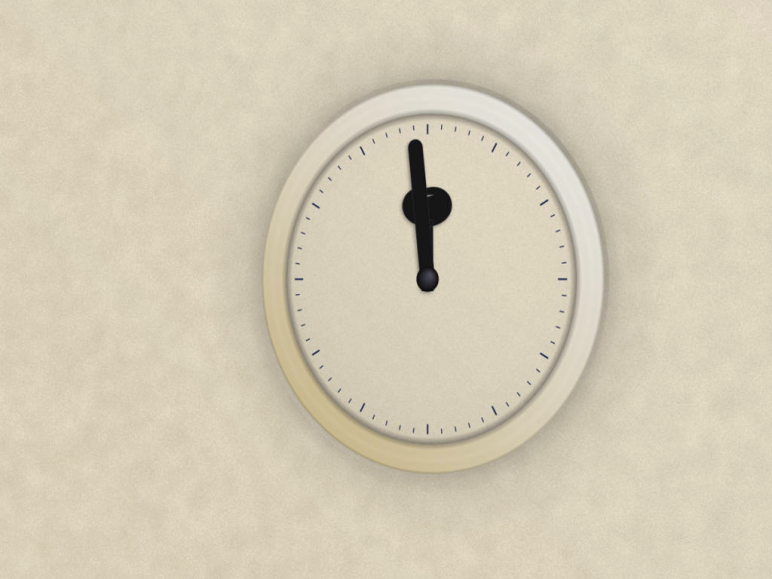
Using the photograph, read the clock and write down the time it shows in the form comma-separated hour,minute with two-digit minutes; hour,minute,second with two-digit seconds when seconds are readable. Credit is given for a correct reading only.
11,59
